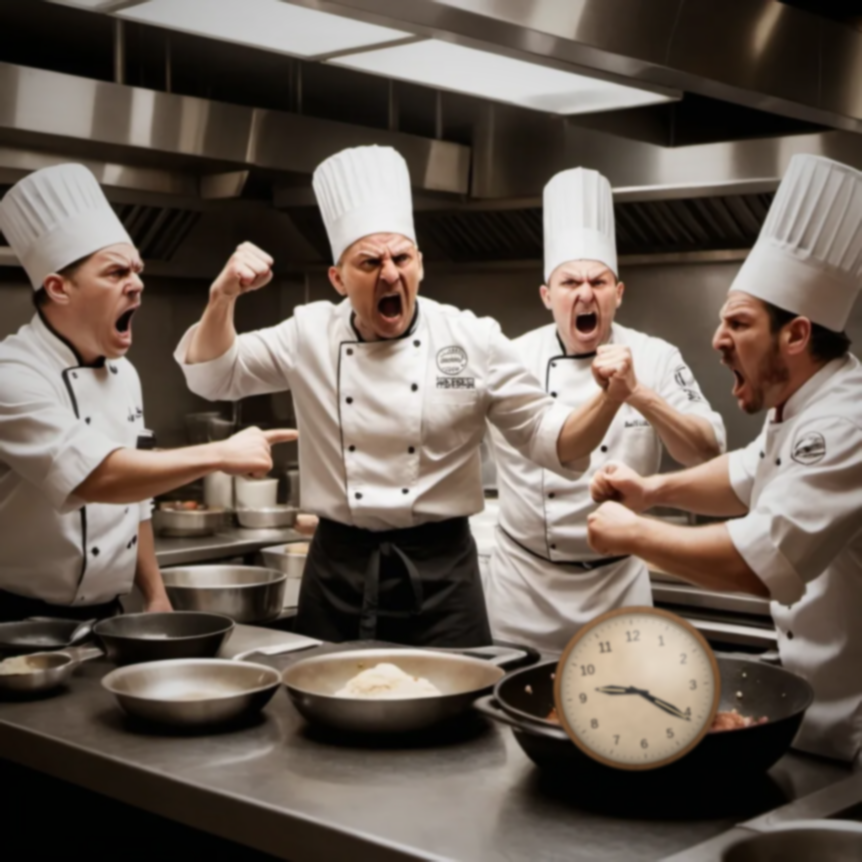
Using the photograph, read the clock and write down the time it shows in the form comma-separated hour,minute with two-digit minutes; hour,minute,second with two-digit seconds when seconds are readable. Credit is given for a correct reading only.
9,21
